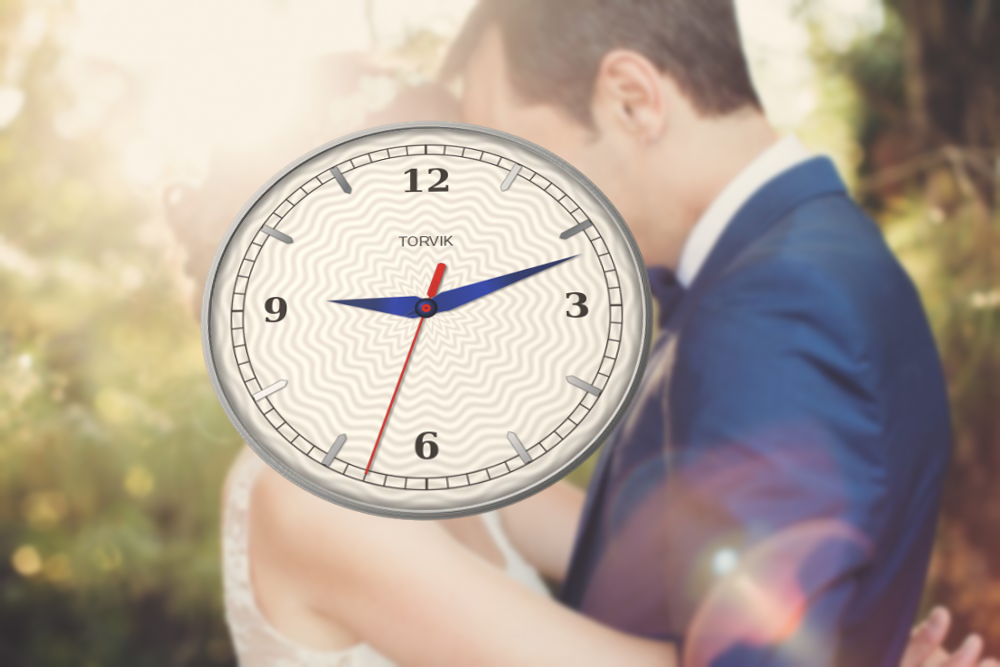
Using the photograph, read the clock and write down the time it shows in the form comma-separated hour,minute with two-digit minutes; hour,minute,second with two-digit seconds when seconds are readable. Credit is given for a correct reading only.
9,11,33
